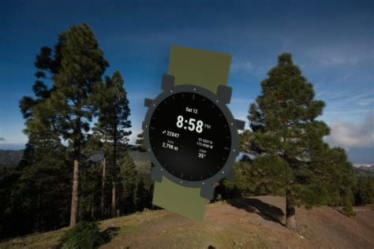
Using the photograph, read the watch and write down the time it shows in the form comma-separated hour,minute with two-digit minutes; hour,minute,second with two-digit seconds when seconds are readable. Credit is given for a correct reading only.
8,58
